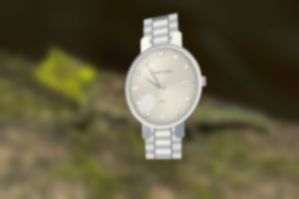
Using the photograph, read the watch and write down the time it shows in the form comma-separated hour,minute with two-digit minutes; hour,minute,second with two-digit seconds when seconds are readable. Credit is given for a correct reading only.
9,54
